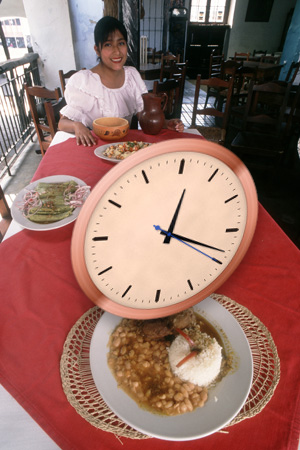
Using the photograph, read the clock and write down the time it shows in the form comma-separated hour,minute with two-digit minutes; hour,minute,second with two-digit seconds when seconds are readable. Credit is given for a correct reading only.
12,18,20
